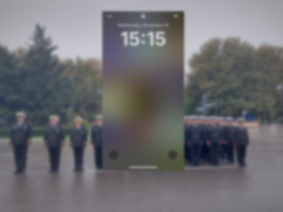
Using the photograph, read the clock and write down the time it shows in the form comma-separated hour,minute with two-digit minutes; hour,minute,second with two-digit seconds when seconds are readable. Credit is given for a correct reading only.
15,15
